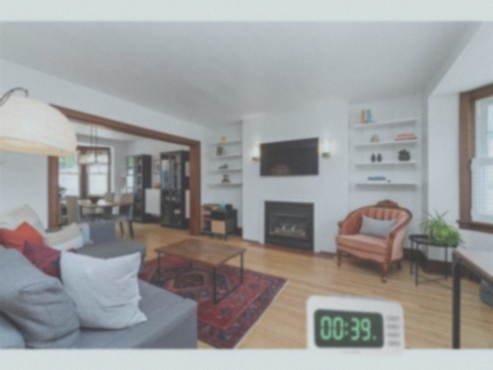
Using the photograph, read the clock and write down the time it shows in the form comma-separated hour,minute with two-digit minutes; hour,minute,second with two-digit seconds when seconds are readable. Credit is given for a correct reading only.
0,39
